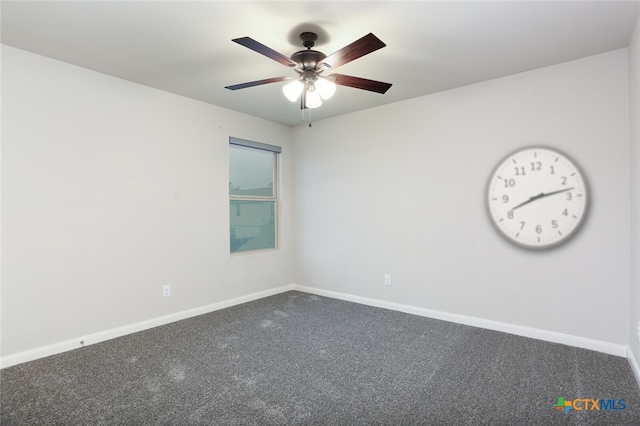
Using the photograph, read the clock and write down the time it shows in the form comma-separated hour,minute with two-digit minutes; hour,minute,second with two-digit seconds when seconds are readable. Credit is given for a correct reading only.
8,13
